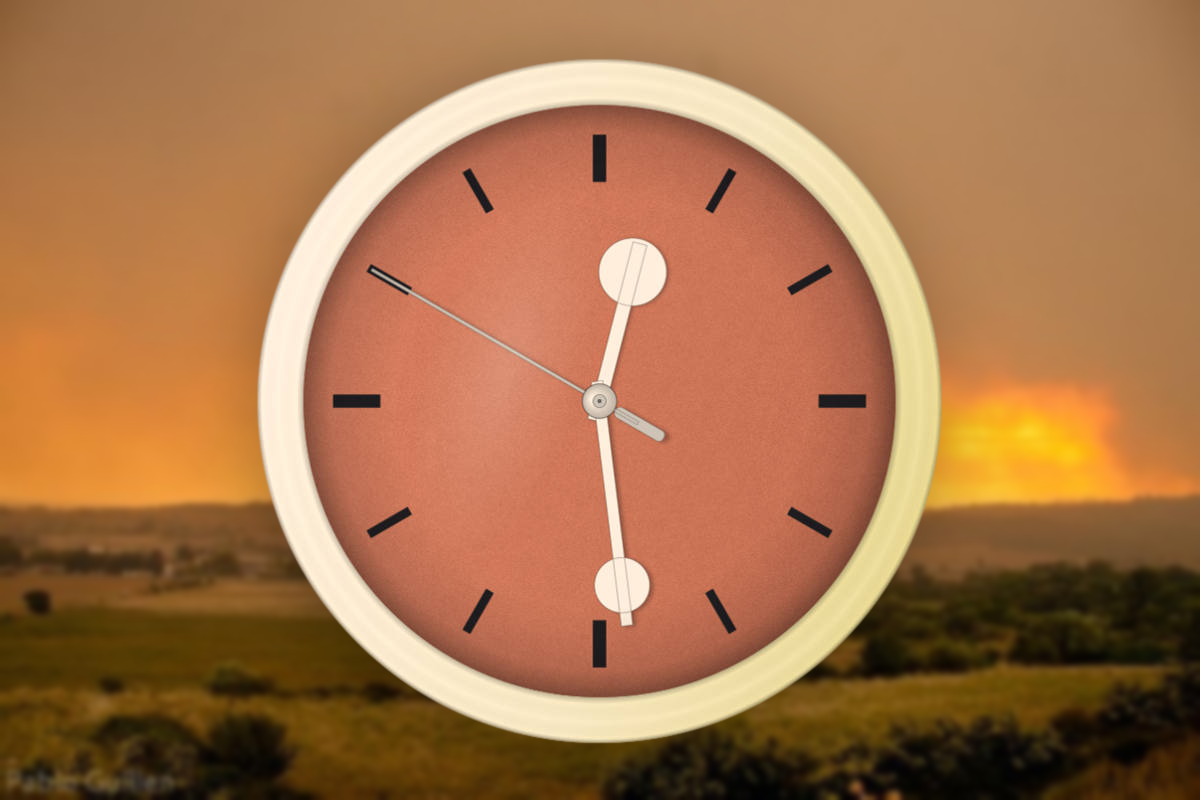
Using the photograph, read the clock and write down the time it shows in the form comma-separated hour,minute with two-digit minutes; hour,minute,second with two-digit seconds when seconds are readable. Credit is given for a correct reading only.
12,28,50
